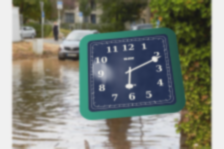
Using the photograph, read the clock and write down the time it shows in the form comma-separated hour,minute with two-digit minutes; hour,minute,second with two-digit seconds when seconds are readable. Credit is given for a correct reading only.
6,11
